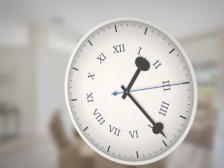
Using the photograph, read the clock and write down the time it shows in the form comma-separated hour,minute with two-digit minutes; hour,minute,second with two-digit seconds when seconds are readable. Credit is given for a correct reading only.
1,24,15
